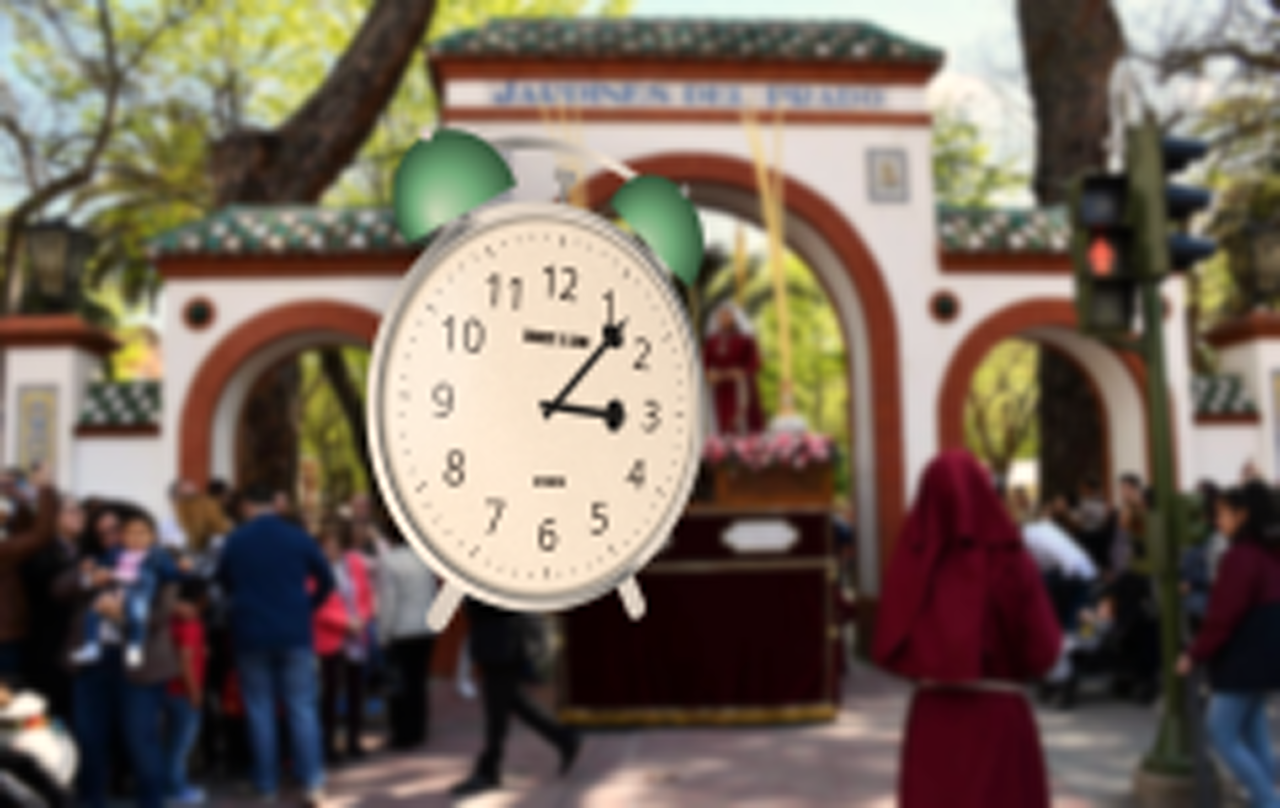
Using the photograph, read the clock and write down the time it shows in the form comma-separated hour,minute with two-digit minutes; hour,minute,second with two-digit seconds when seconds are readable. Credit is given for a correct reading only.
3,07
